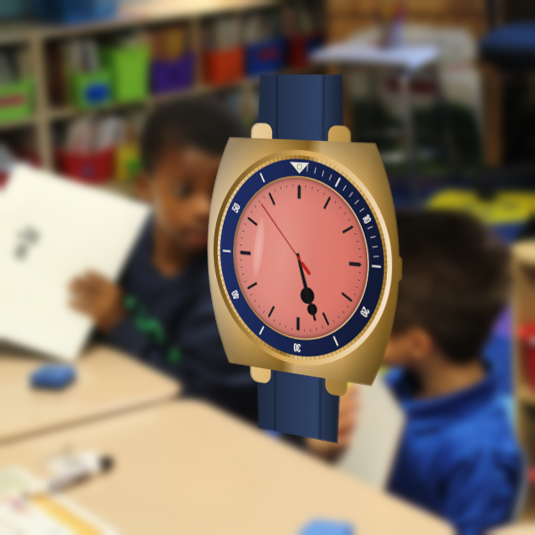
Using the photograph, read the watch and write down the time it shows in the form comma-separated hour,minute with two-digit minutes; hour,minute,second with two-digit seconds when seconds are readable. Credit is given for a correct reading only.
5,26,53
